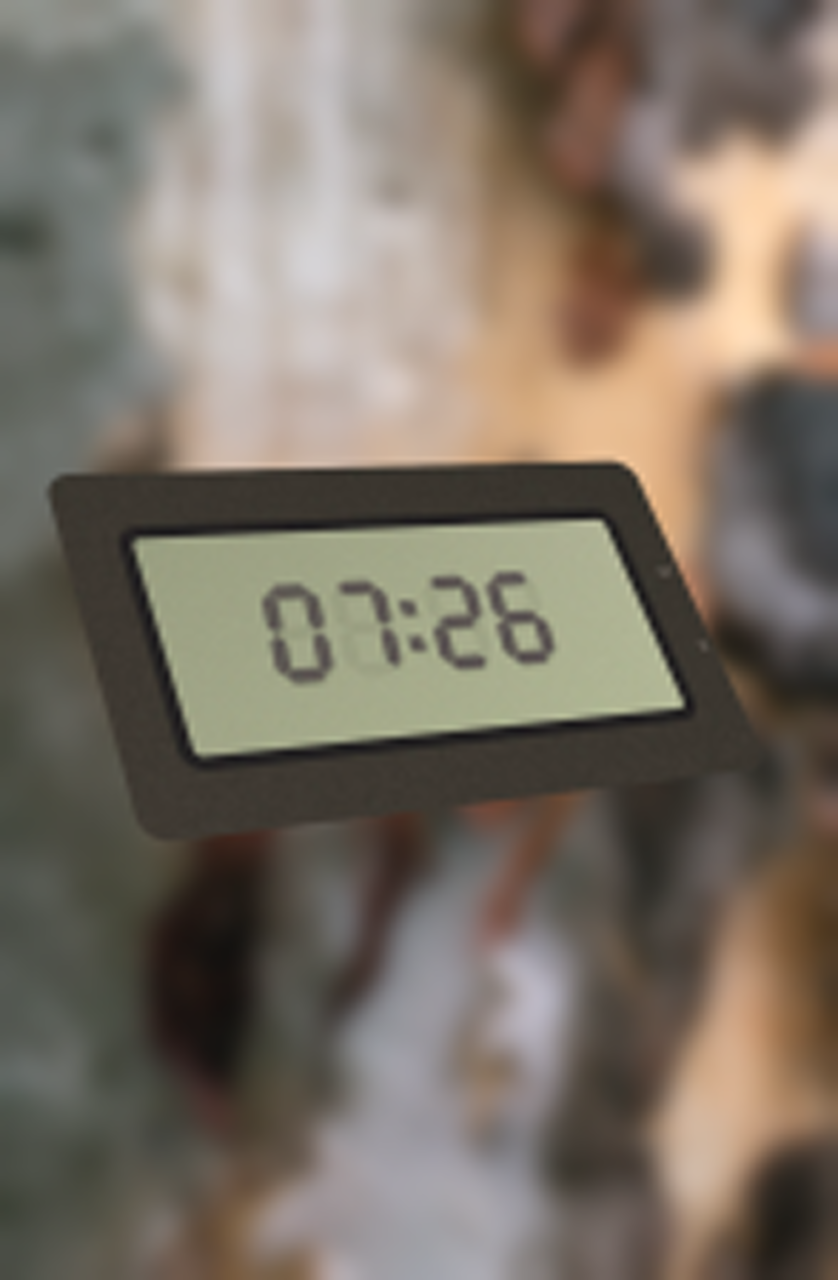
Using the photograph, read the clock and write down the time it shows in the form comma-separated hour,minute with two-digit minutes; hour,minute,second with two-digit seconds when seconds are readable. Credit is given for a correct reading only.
7,26
